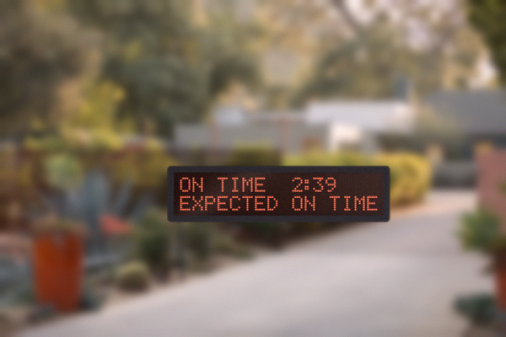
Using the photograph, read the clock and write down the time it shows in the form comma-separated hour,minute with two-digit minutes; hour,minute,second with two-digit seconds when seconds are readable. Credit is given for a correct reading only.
2,39
